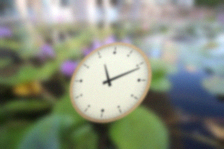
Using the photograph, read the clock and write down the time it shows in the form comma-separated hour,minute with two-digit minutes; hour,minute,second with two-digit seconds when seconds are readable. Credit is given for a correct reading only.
11,11
